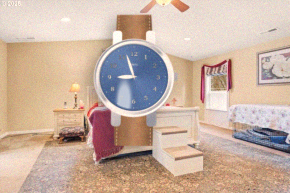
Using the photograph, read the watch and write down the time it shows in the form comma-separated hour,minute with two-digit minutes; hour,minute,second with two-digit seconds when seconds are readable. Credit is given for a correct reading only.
8,57
